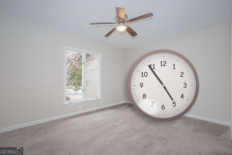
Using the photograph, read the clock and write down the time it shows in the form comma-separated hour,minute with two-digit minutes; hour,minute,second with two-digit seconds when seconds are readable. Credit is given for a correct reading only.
4,54
